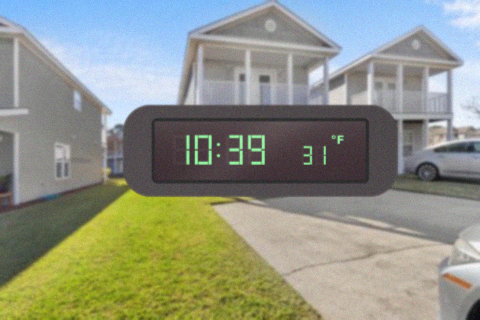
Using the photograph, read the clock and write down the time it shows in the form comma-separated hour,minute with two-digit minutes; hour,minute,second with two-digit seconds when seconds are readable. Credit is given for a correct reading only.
10,39
